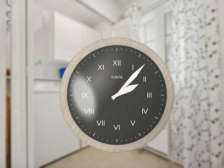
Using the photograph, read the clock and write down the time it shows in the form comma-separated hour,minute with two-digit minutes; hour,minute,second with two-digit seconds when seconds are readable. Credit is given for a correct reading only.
2,07
